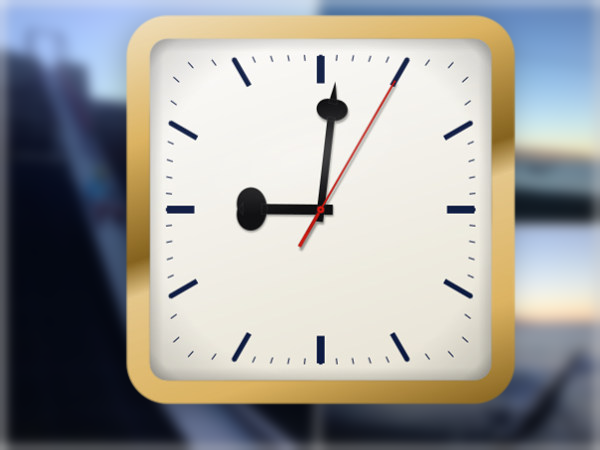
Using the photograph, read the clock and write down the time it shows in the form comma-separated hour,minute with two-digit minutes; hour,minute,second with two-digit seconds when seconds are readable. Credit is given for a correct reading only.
9,01,05
